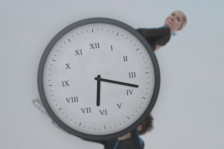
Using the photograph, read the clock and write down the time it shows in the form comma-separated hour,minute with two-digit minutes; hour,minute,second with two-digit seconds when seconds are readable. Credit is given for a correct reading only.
6,18
